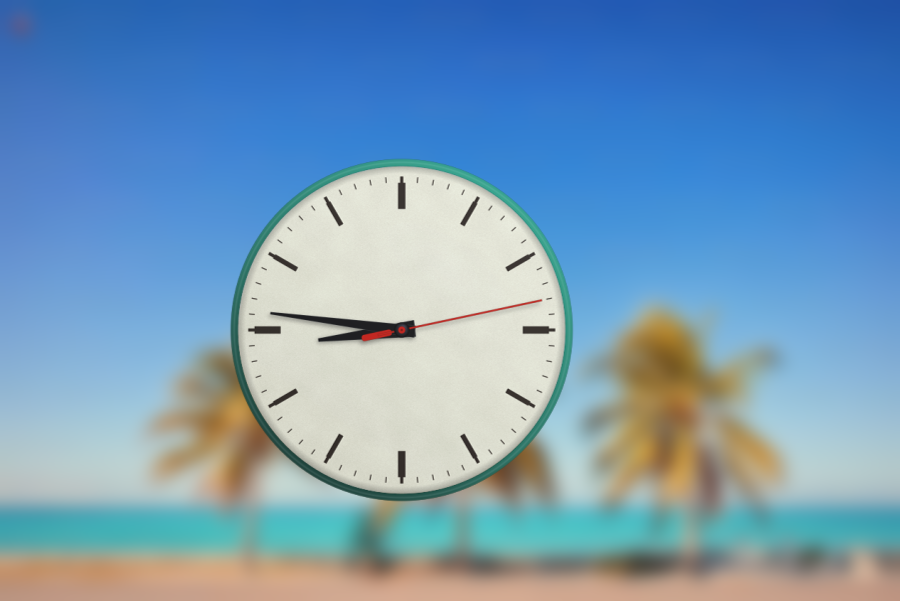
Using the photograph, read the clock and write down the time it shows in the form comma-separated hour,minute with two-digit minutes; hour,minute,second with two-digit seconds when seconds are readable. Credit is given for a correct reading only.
8,46,13
